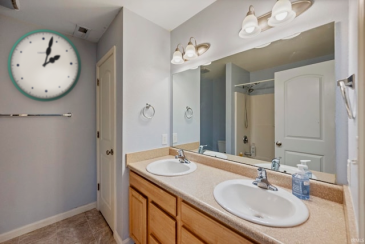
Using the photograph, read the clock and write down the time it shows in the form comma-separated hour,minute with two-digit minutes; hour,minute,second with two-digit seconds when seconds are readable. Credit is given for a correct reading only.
2,03
